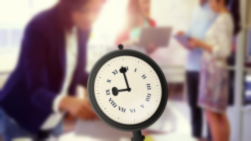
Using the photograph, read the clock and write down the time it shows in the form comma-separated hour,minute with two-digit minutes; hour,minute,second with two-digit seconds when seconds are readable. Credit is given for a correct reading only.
8,59
